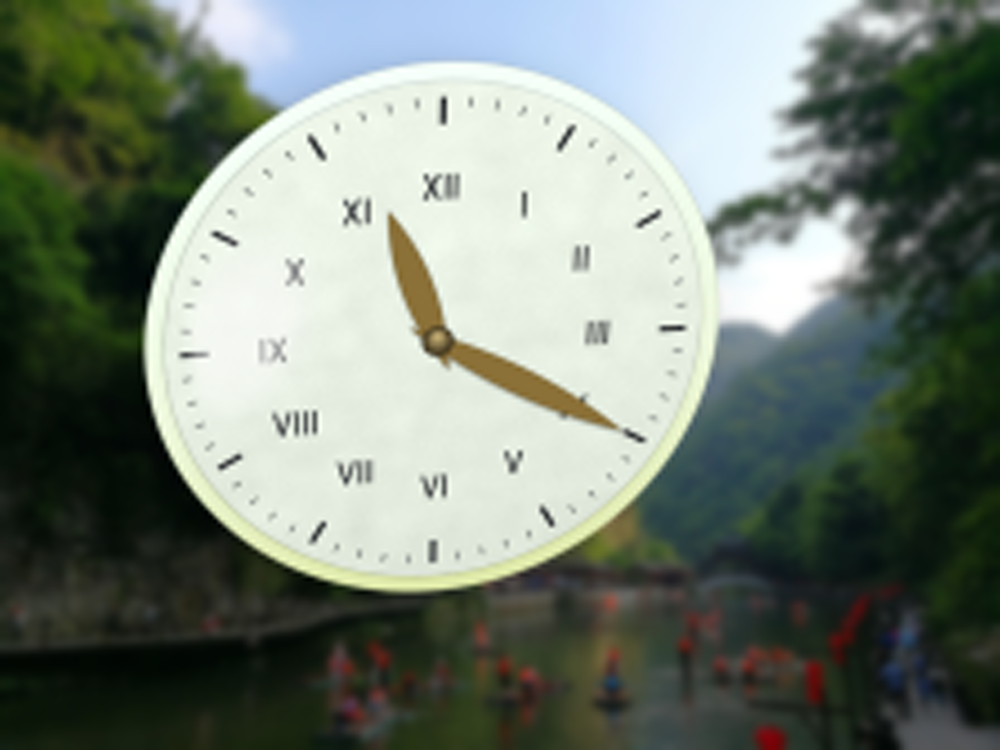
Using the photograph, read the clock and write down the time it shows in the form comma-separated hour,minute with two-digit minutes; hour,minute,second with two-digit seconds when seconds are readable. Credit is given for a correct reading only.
11,20
